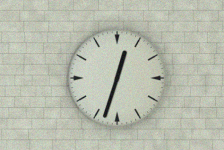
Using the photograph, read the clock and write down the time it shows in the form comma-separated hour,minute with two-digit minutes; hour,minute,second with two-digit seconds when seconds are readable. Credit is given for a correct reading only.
12,33
